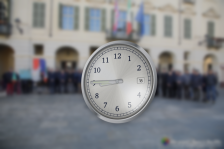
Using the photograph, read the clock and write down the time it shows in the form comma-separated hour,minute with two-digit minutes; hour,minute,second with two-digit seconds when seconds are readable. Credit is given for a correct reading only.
8,45
